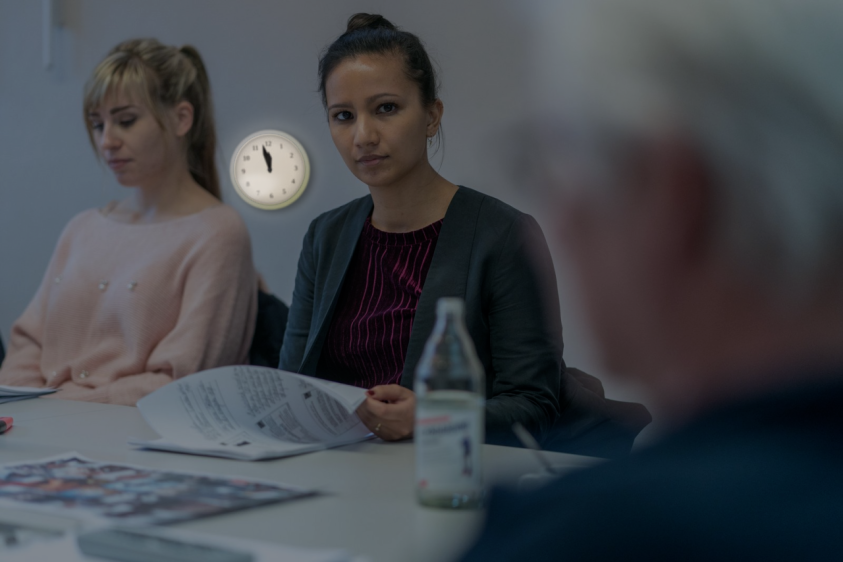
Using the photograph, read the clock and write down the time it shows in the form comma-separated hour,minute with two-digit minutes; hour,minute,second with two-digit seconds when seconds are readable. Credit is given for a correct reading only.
11,58
